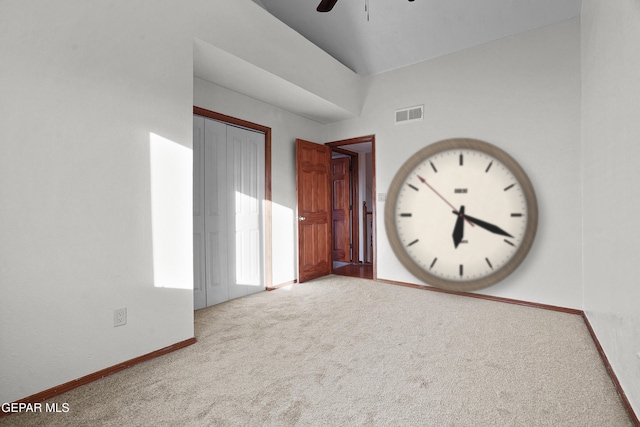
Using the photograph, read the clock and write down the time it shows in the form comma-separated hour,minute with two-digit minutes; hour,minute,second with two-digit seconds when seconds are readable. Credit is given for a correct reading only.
6,18,52
